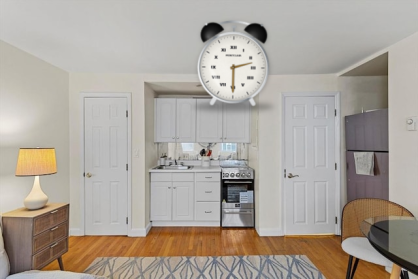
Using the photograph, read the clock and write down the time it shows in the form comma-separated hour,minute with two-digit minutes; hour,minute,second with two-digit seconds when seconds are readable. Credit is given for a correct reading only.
2,30
